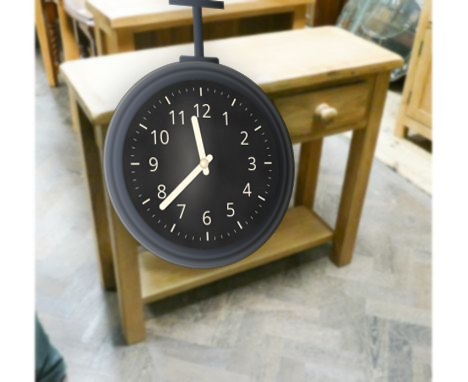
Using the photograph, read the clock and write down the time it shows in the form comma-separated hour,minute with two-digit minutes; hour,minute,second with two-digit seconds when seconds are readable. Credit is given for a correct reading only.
11,38
